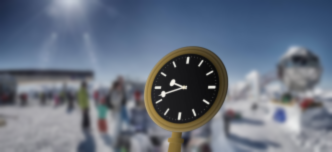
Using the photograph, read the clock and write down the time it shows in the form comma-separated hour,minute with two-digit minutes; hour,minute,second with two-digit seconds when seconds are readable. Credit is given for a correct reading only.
9,42
